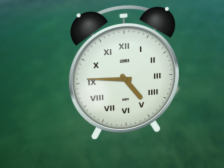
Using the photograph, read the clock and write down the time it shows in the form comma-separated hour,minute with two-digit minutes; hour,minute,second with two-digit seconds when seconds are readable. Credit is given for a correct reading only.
4,46
